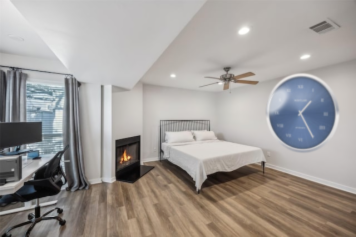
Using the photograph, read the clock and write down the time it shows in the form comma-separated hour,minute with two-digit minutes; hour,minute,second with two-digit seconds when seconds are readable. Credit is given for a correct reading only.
1,25
